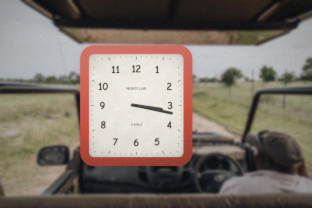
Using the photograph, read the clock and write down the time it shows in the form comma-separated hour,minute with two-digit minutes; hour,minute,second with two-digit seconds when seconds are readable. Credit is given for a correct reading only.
3,17
